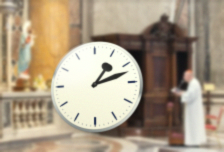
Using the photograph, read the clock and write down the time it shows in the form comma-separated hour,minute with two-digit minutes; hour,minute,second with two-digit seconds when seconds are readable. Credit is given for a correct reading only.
1,12
